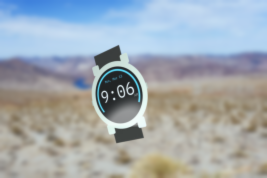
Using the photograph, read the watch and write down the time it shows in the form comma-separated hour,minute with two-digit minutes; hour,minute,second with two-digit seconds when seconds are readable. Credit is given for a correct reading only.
9,06
